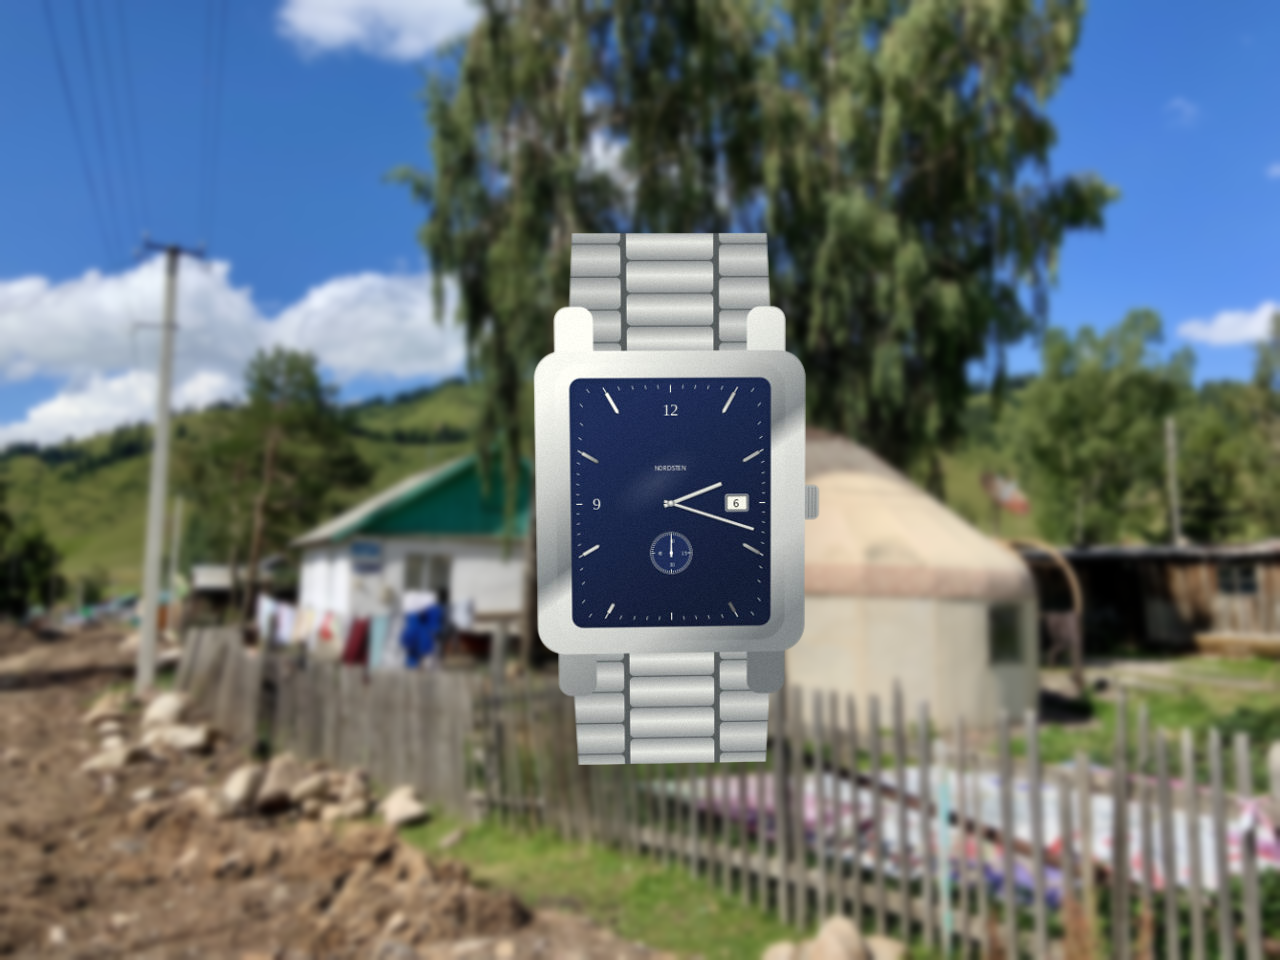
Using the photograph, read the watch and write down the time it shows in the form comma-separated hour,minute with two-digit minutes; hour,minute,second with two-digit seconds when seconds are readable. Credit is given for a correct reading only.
2,18
